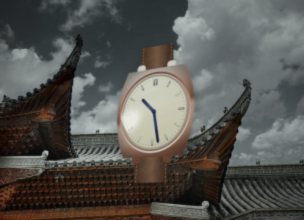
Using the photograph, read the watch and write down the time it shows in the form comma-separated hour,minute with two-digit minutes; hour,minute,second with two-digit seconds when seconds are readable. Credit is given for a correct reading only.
10,28
